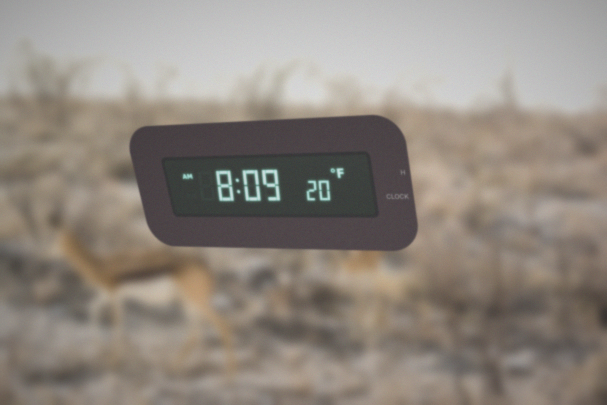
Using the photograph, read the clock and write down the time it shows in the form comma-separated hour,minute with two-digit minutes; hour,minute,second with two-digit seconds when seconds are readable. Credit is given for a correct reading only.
8,09
